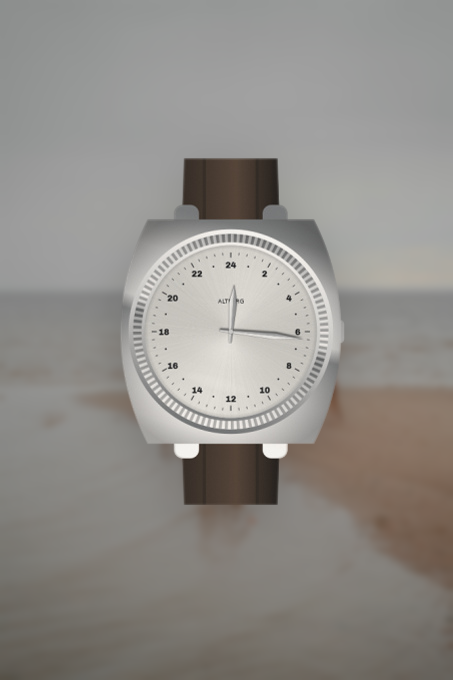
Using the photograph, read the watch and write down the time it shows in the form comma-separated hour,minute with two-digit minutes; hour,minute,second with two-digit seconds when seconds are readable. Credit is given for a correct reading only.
0,16
